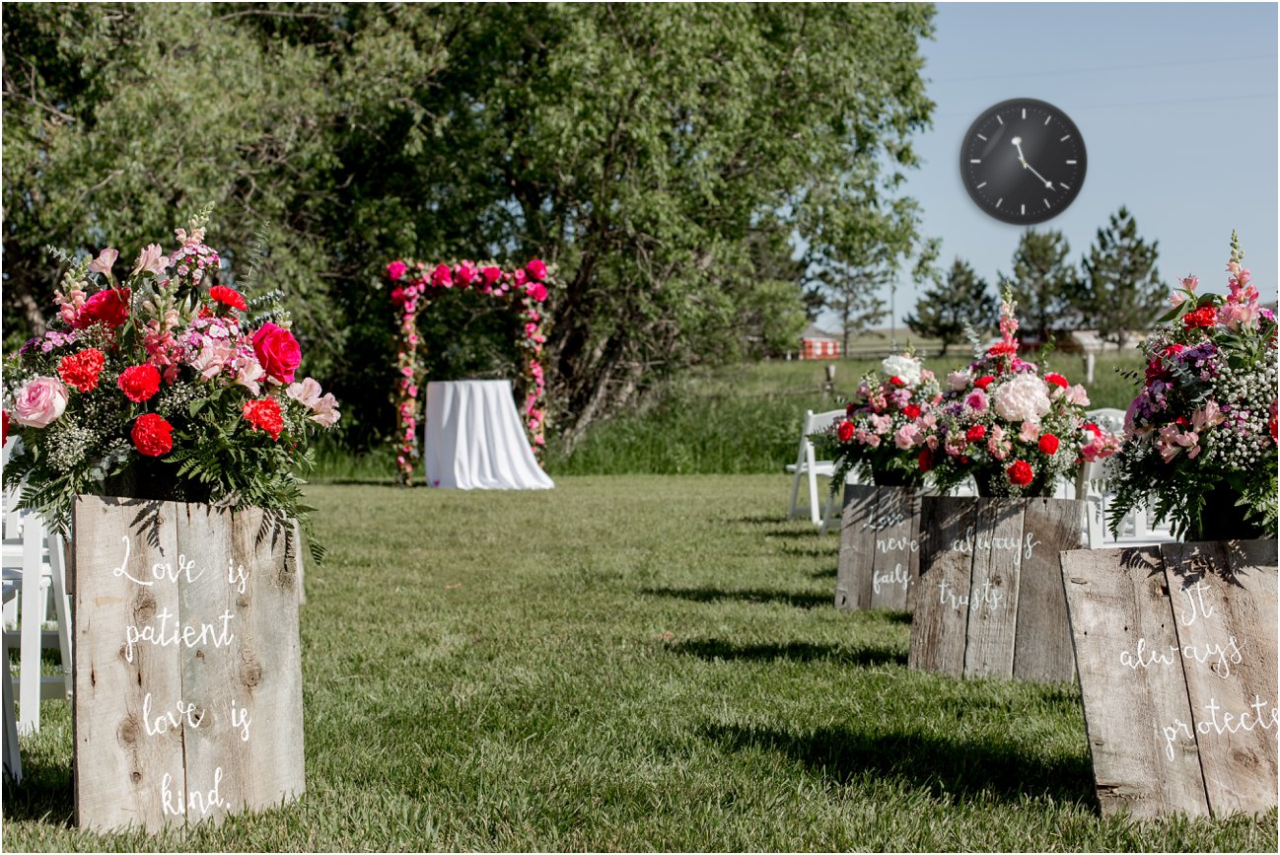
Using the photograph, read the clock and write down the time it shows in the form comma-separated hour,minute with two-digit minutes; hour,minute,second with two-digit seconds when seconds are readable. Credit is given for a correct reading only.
11,22
